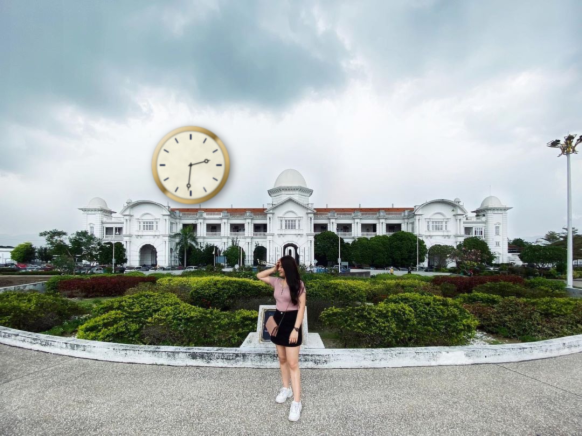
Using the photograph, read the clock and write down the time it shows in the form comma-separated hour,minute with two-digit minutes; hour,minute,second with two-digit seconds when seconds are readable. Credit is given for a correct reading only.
2,31
